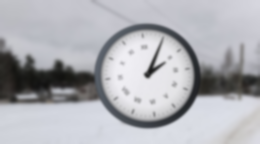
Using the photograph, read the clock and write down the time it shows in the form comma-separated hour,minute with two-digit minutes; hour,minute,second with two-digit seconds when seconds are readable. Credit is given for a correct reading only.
2,05
